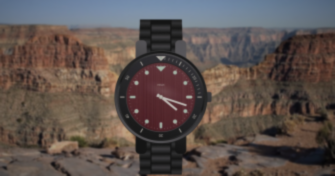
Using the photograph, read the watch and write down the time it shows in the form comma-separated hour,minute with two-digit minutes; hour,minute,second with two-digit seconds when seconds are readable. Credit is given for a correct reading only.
4,18
